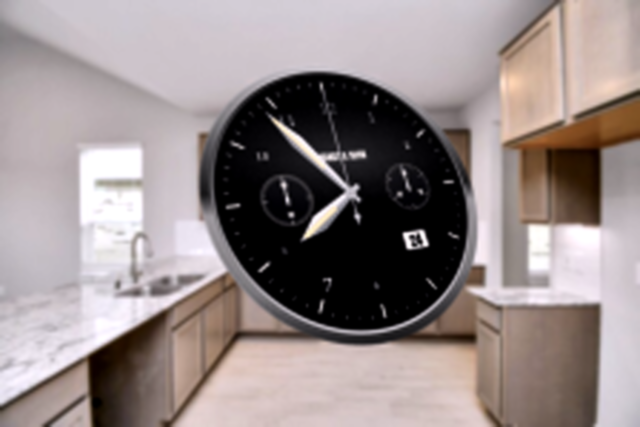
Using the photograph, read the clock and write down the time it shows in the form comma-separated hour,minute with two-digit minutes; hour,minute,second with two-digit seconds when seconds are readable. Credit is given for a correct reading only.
7,54
